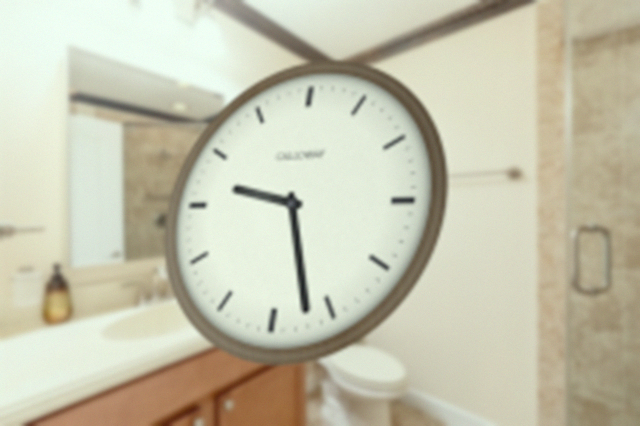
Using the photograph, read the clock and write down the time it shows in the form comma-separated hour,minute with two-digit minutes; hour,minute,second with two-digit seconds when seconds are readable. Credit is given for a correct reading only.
9,27
